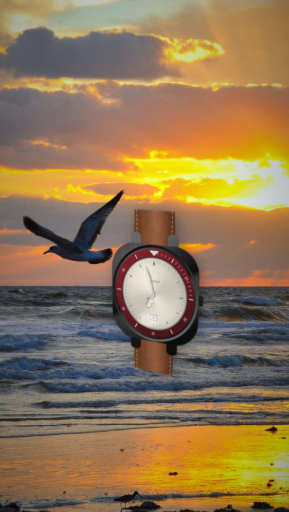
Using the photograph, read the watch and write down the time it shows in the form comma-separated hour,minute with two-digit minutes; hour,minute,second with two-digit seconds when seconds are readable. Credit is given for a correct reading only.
6,57
